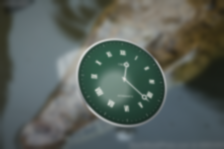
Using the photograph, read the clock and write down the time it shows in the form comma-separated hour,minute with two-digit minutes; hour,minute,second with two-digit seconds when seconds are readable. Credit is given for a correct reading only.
12,22
